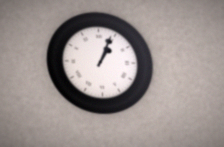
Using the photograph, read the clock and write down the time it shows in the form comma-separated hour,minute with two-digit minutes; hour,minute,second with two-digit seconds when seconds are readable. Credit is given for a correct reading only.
1,04
